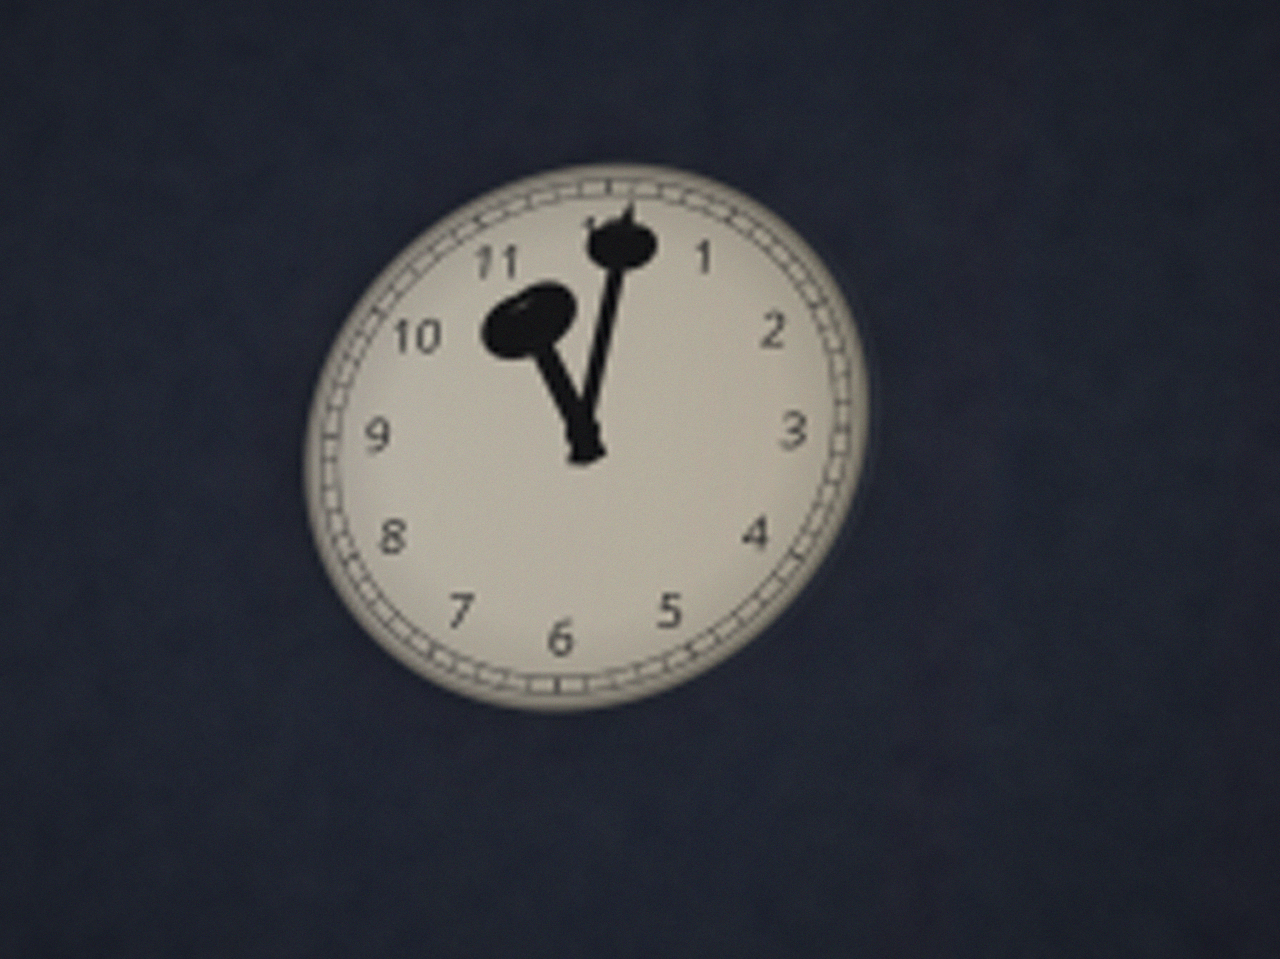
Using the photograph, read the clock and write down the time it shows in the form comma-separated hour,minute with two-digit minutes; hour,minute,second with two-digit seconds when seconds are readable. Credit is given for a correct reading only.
11,01
